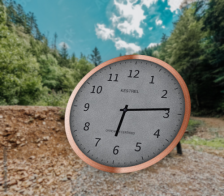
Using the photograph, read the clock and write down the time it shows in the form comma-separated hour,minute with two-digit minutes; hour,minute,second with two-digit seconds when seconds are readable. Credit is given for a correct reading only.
6,14
